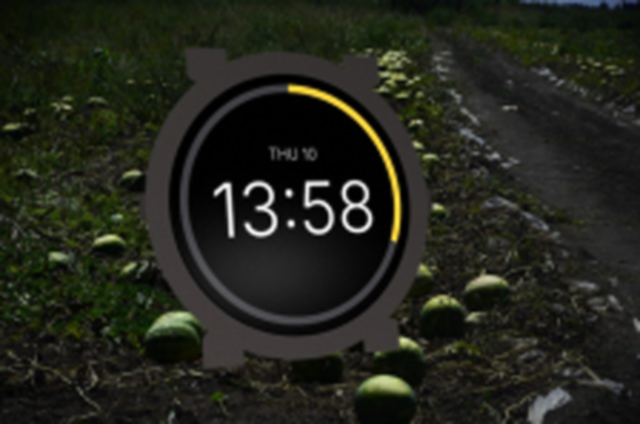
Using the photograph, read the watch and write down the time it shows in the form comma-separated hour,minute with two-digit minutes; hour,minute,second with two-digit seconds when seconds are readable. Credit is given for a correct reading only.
13,58
